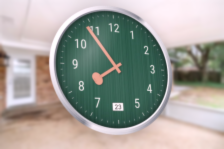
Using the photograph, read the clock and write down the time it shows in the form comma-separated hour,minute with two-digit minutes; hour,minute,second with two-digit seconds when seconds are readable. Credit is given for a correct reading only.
7,54
